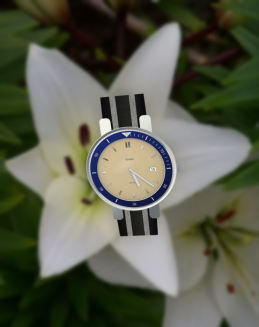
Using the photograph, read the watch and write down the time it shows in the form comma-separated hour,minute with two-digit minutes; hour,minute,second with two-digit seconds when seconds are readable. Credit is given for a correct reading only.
5,22
